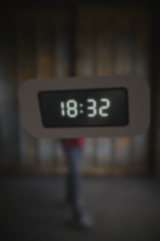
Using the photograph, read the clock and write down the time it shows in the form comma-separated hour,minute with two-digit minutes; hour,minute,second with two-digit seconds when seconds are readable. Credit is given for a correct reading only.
18,32
